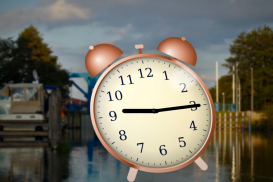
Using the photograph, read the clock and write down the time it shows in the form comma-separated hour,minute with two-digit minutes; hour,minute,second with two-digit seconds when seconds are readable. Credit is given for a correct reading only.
9,15
